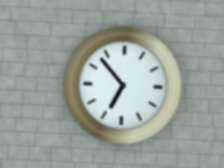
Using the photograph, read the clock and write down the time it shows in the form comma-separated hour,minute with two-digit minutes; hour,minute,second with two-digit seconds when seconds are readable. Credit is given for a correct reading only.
6,53
